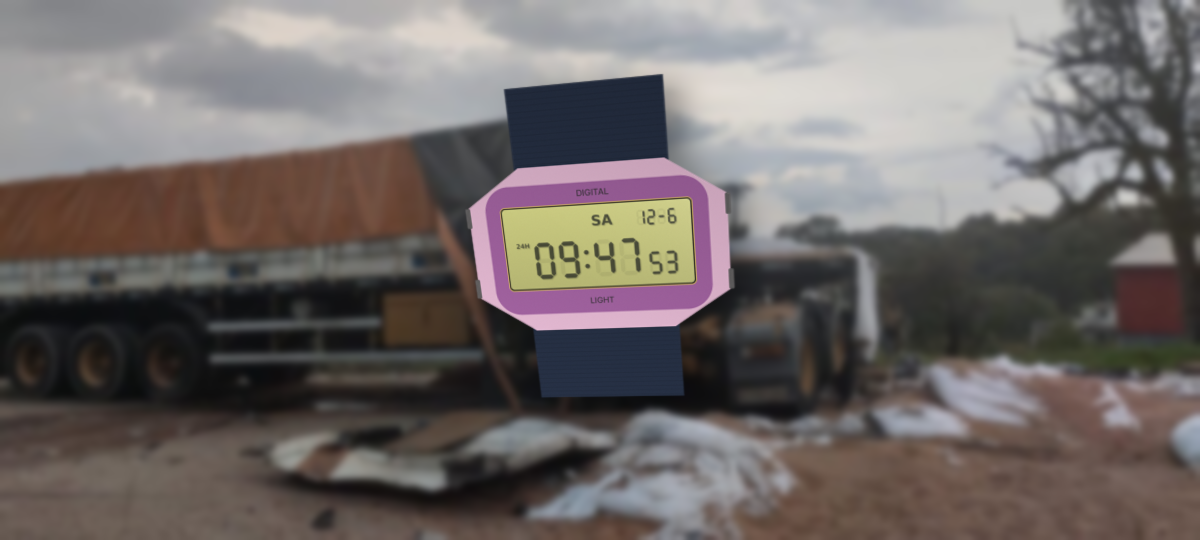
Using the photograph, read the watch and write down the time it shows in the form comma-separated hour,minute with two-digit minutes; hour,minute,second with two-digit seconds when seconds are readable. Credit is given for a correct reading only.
9,47,53
